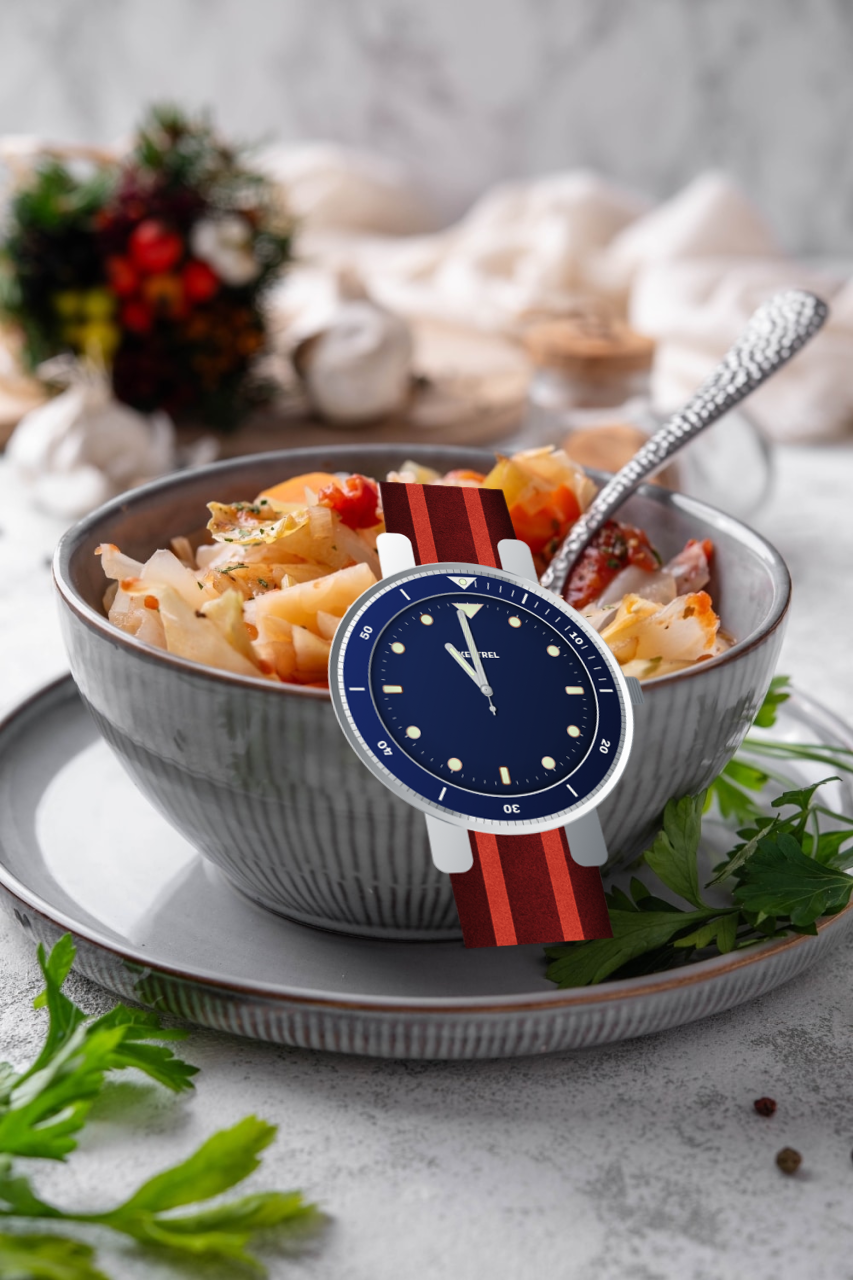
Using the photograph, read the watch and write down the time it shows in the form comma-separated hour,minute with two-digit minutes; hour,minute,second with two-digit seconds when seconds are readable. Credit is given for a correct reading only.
10,58,59
